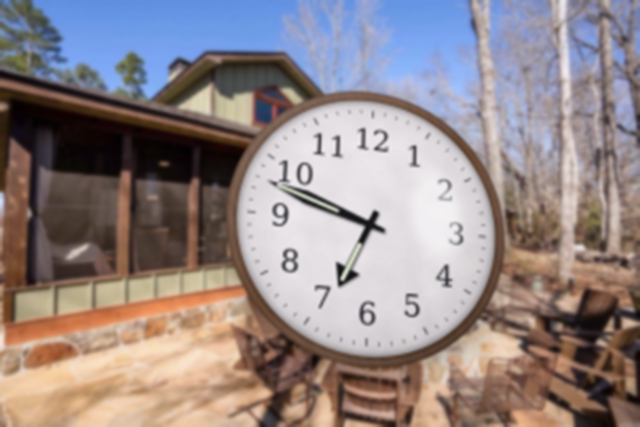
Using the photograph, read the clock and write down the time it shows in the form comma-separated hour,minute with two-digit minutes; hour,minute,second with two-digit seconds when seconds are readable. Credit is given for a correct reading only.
6,48
